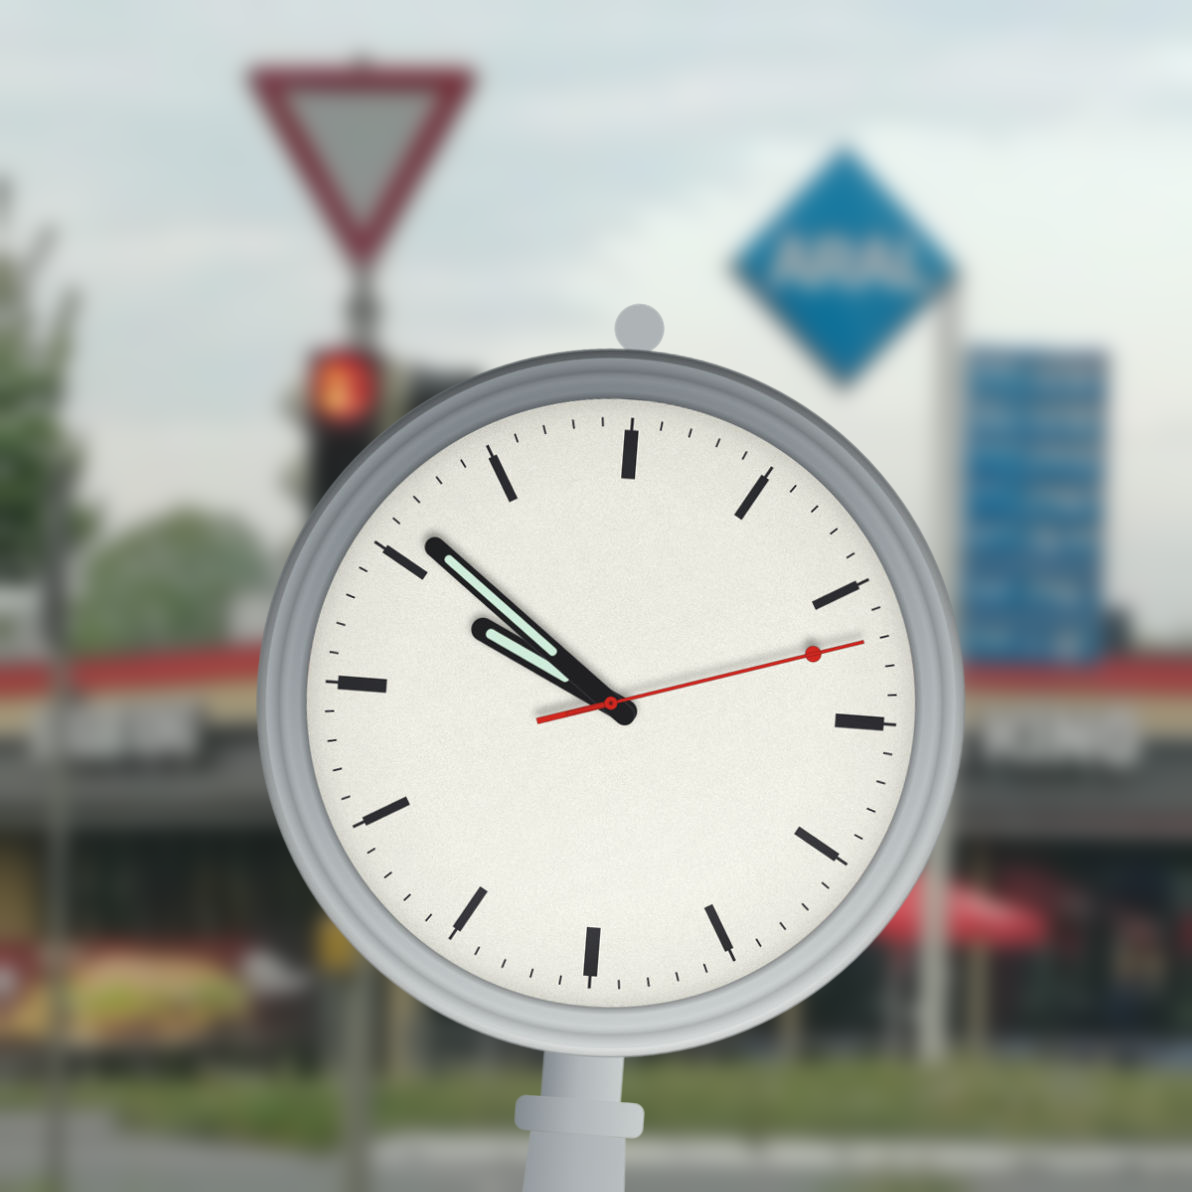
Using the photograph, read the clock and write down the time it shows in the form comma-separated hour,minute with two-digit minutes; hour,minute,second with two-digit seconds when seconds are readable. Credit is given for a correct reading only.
9,51,12
